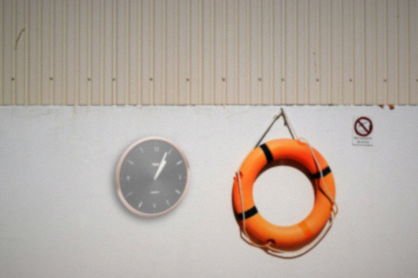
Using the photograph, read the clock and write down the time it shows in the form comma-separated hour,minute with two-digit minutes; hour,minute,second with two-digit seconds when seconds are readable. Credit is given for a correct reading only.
1,04
